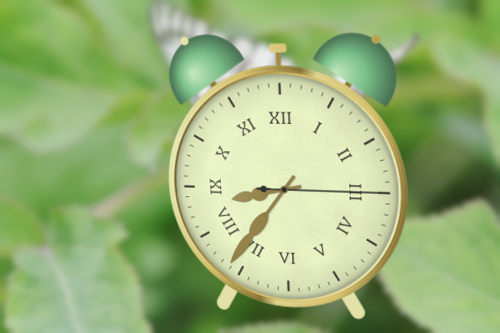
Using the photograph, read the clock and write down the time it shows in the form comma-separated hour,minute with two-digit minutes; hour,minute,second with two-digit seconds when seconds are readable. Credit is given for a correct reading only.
8,36,15
